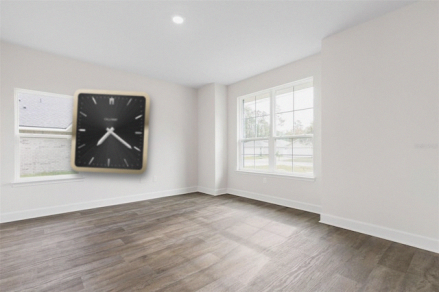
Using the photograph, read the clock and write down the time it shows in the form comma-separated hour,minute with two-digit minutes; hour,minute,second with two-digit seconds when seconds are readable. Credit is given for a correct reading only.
7,21
